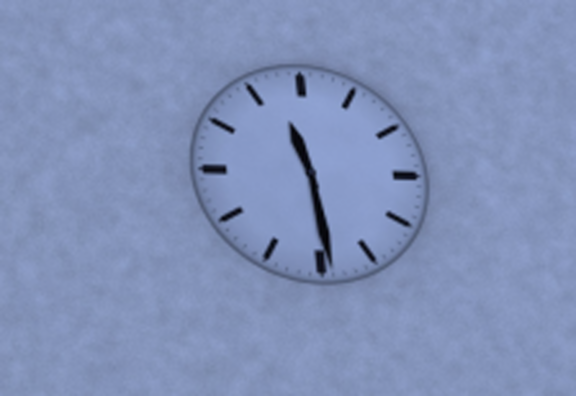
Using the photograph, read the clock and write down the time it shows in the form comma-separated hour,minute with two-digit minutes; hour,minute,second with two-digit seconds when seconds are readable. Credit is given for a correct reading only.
11,29
